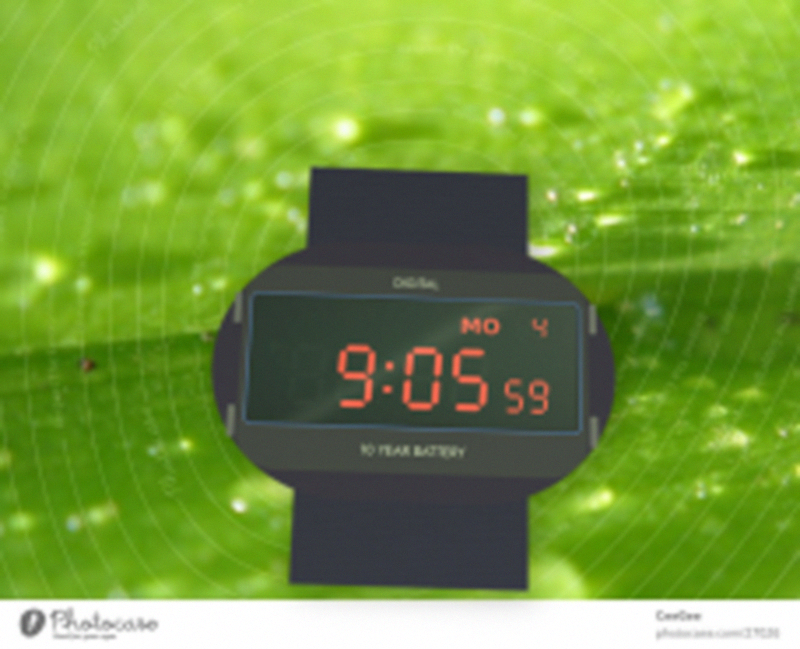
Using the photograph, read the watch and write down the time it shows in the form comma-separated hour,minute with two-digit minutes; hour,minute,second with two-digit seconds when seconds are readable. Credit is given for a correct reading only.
9,05,59
